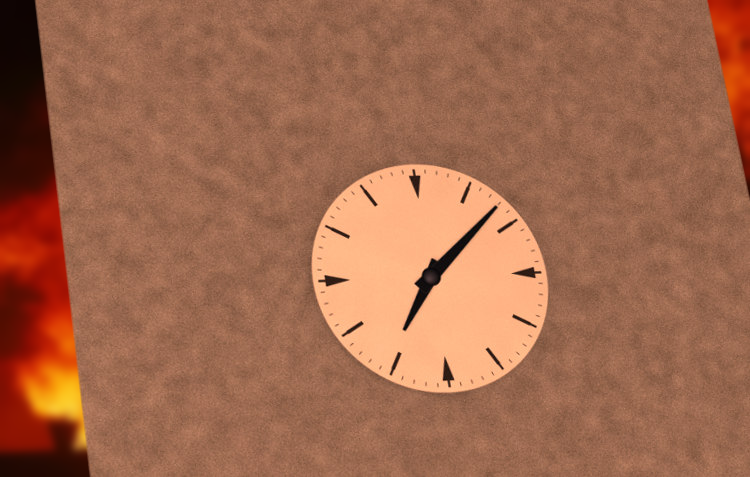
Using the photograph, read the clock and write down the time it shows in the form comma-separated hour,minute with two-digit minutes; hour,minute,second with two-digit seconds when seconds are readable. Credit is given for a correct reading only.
7,08
